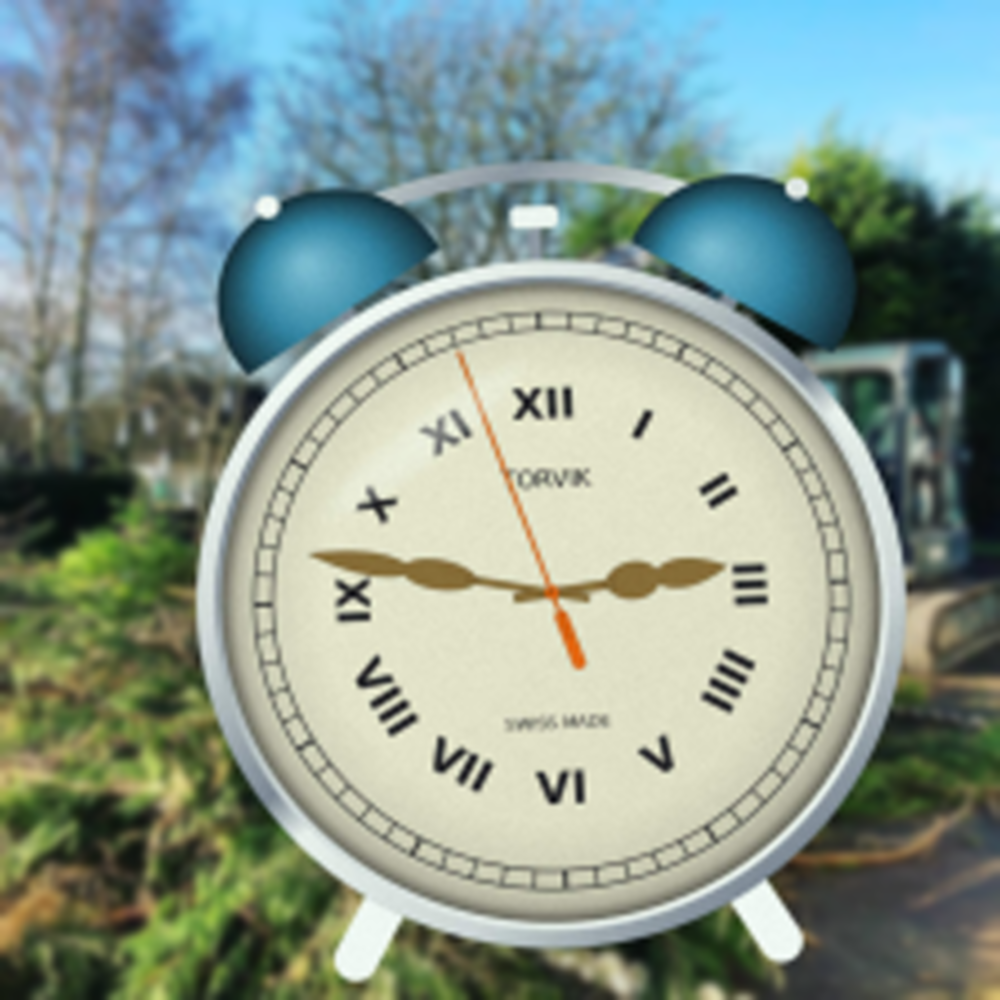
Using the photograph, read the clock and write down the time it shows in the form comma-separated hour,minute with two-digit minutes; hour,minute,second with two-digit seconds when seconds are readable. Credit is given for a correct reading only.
2,46,57
